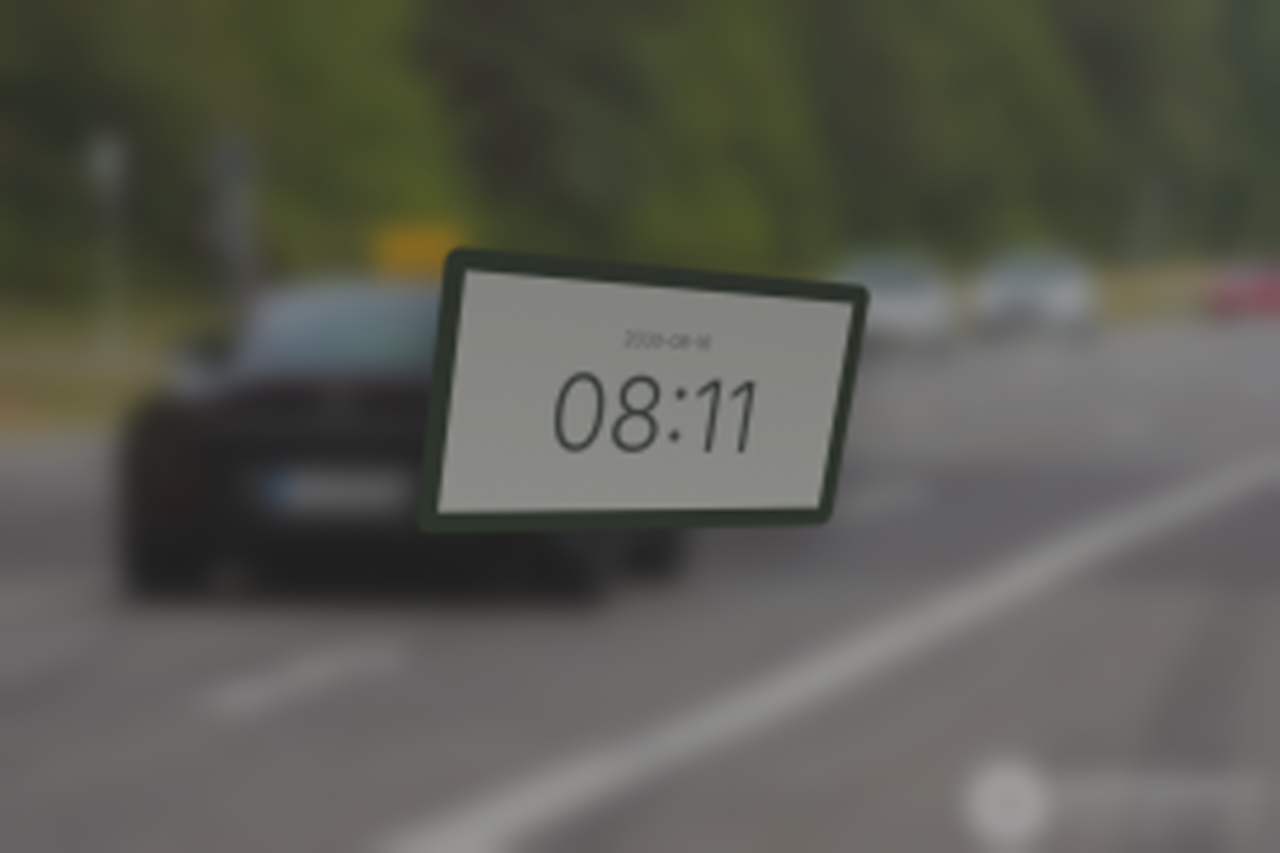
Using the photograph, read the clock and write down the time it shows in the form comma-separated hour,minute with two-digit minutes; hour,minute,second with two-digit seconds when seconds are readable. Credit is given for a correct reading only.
8,11
